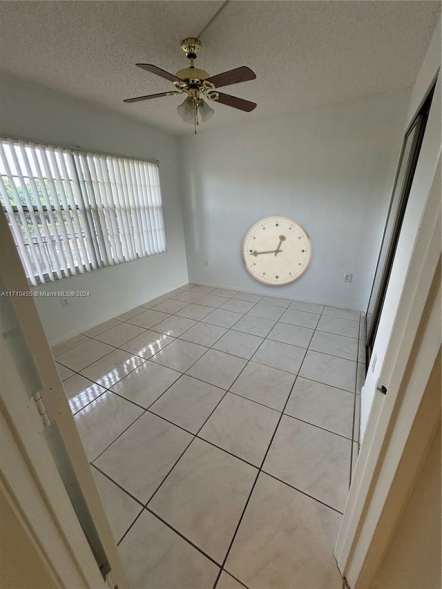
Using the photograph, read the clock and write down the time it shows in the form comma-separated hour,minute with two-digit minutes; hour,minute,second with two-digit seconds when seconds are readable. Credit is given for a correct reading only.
12,44
